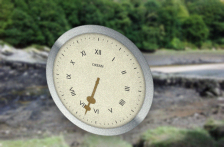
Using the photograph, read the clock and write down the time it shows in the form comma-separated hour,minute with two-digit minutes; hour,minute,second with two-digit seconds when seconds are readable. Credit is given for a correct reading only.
6,33
